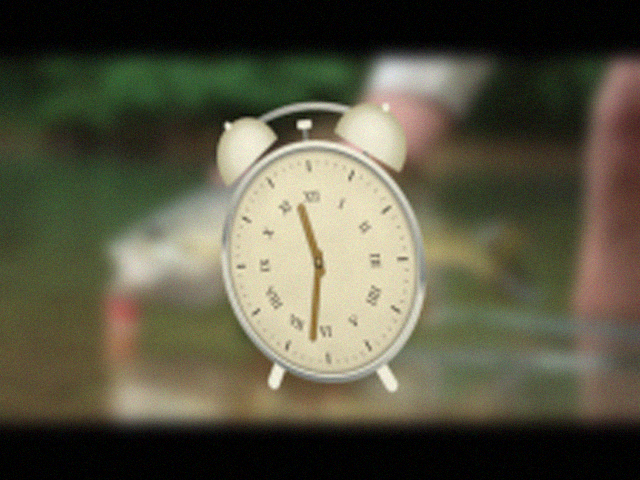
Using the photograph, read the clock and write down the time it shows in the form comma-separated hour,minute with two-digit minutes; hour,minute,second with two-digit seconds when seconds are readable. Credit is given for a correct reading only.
11,32
